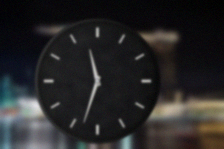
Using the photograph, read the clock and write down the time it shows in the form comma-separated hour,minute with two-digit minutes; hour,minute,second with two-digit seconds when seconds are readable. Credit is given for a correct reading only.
11,33
